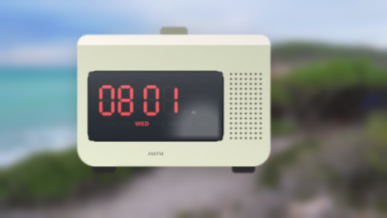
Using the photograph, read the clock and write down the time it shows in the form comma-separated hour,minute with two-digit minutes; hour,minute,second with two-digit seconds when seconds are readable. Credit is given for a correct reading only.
8,01
